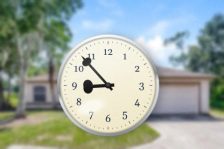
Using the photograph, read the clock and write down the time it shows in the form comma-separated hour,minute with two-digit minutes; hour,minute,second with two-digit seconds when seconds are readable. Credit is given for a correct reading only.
8,53
